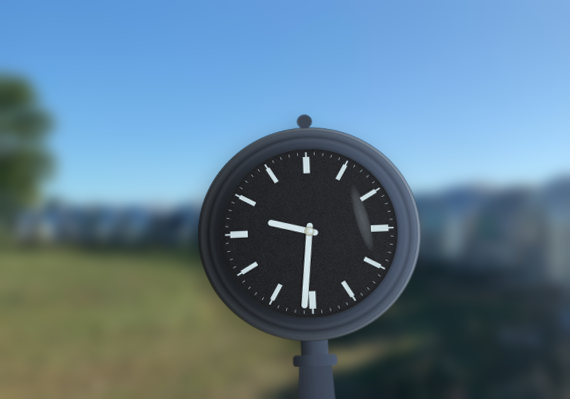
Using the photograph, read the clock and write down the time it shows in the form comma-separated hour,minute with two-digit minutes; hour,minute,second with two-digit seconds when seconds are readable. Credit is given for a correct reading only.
9,31
